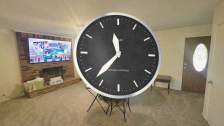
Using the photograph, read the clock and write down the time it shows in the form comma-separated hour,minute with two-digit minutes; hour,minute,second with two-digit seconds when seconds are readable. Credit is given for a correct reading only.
11,37
